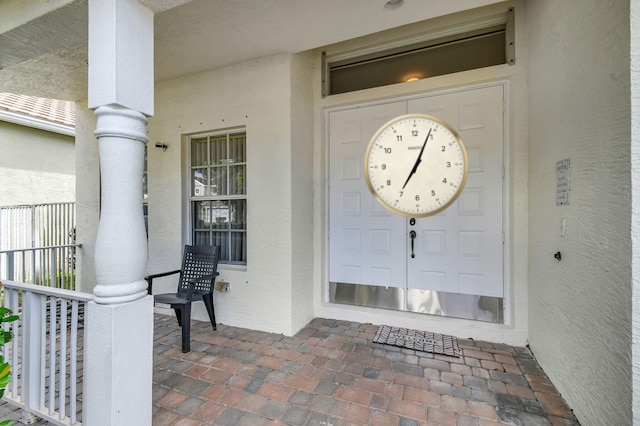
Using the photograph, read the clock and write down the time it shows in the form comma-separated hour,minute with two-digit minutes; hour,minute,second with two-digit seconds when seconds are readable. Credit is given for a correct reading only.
7,04
